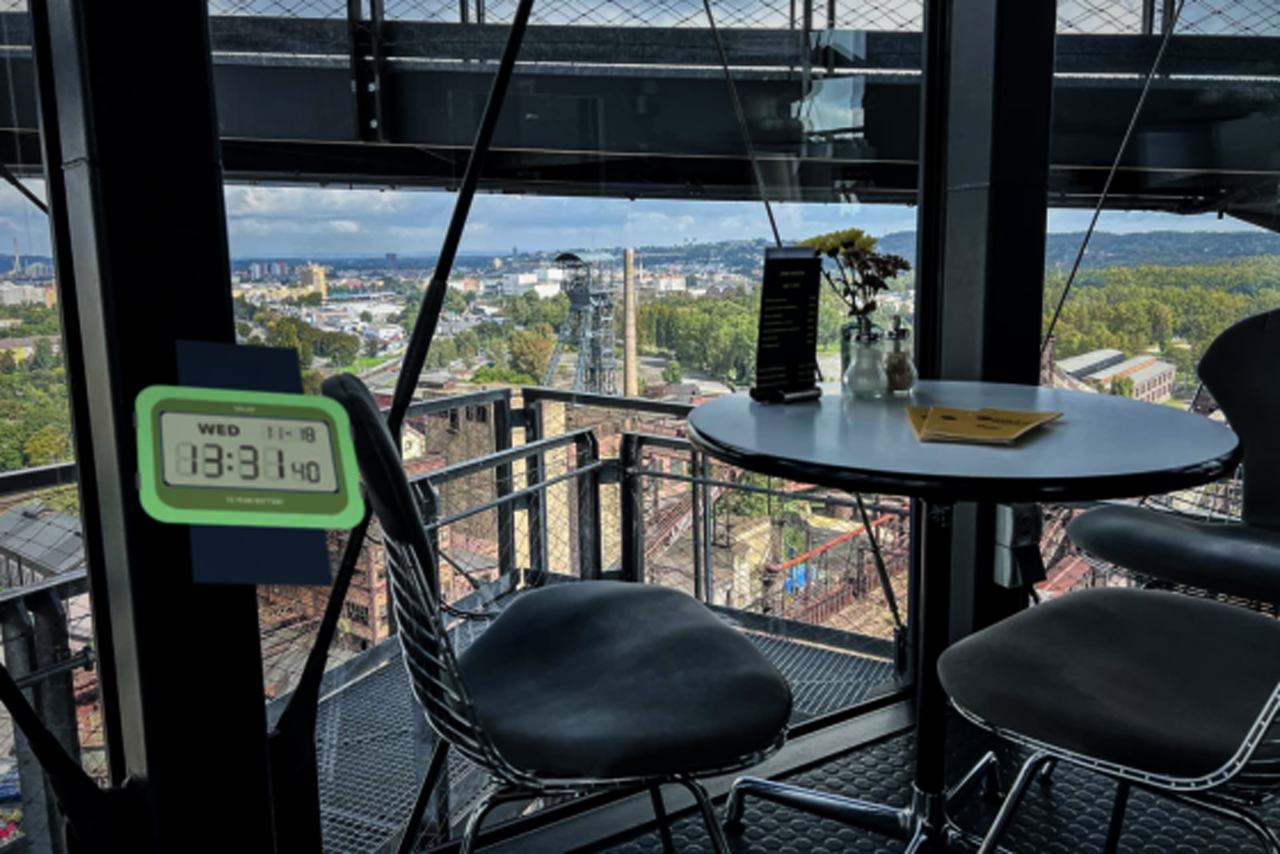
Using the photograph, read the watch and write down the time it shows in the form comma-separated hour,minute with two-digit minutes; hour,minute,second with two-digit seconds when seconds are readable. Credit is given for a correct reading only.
13,31,40
